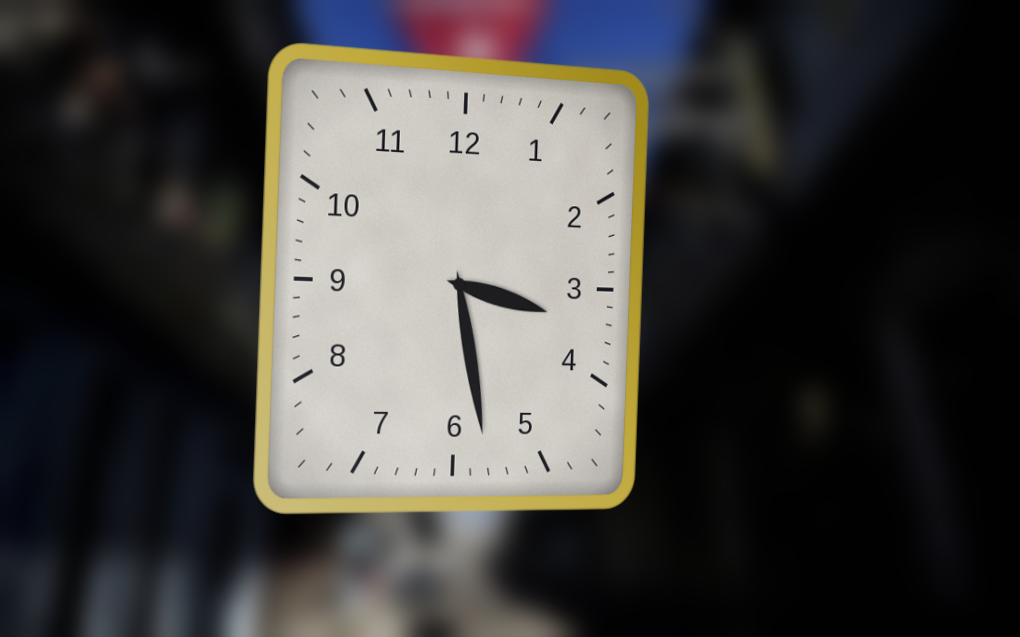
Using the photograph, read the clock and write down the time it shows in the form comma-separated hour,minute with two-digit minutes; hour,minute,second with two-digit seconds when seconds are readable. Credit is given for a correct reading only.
3,28
